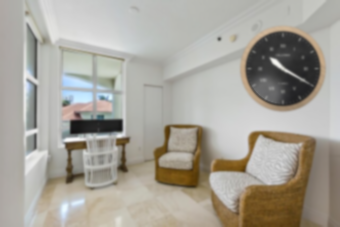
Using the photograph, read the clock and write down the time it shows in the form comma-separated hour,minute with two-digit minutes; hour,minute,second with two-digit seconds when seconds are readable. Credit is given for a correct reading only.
10,20
